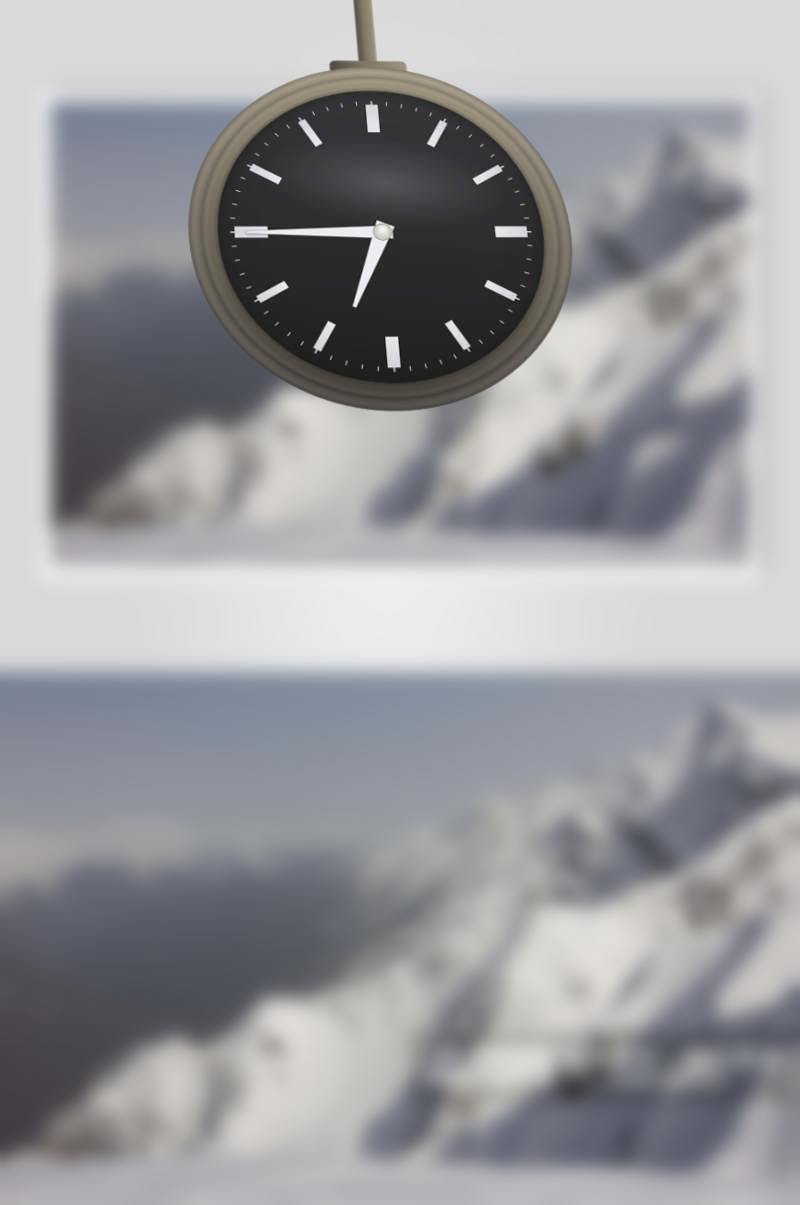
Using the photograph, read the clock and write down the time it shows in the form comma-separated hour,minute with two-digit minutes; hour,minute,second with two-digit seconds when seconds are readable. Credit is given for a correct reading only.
6,45
